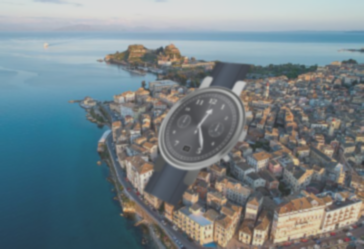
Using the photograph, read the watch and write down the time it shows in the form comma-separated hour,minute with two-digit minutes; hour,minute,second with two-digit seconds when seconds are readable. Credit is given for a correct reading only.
12,24
